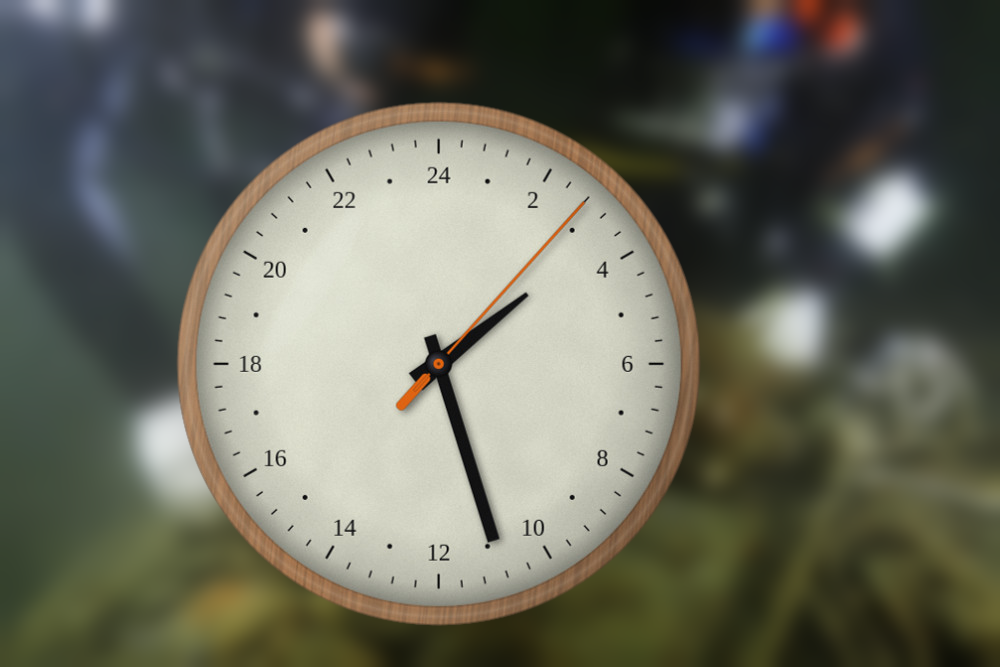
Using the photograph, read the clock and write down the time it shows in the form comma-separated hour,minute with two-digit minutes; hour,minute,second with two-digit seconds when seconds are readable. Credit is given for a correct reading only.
3,27,07
